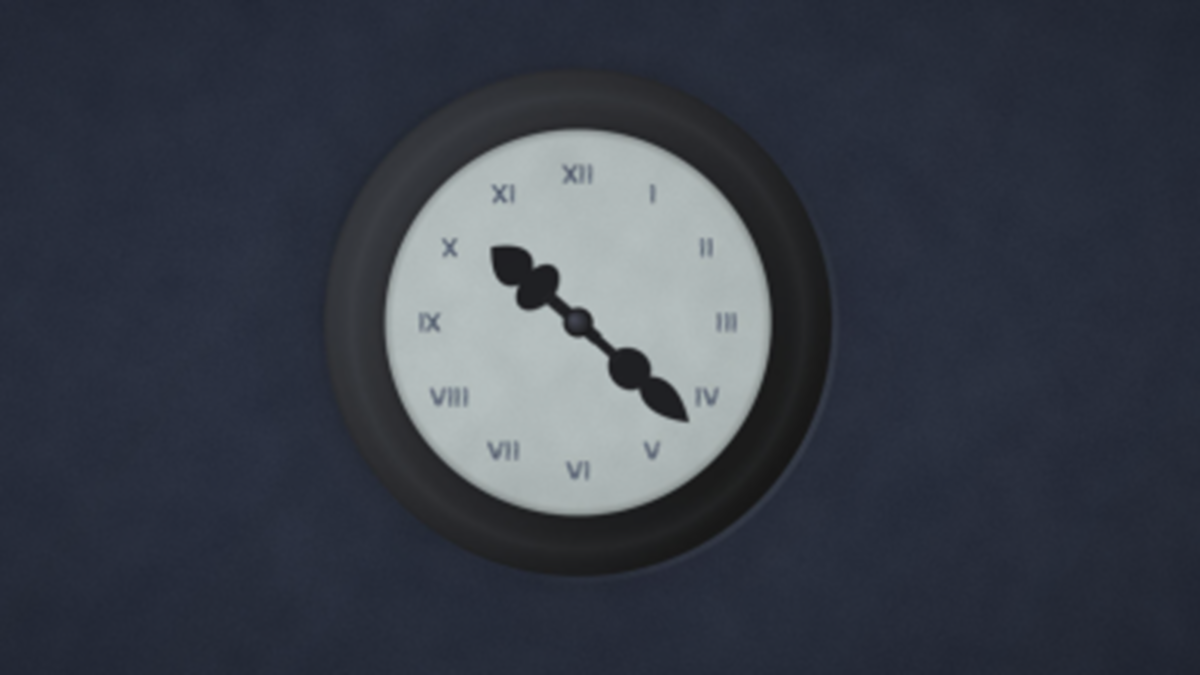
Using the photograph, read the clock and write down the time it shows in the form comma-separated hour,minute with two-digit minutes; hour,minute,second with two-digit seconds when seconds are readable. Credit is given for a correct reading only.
10,22
